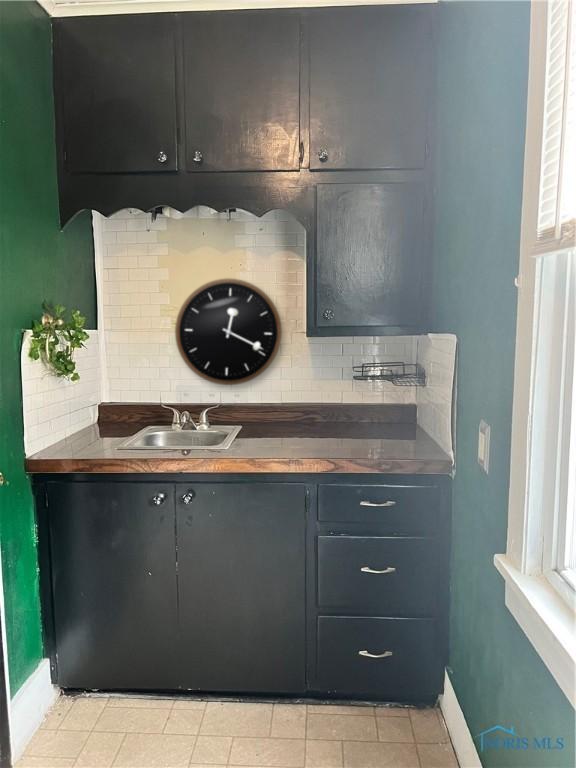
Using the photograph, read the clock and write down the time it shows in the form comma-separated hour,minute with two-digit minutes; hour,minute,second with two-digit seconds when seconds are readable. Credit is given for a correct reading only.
12,19
